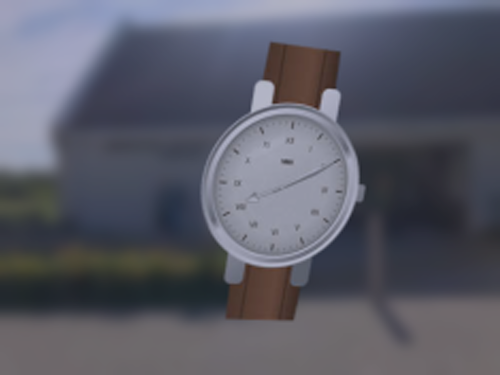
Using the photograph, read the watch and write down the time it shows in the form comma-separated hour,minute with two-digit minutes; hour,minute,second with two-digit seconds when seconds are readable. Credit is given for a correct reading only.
8,10
